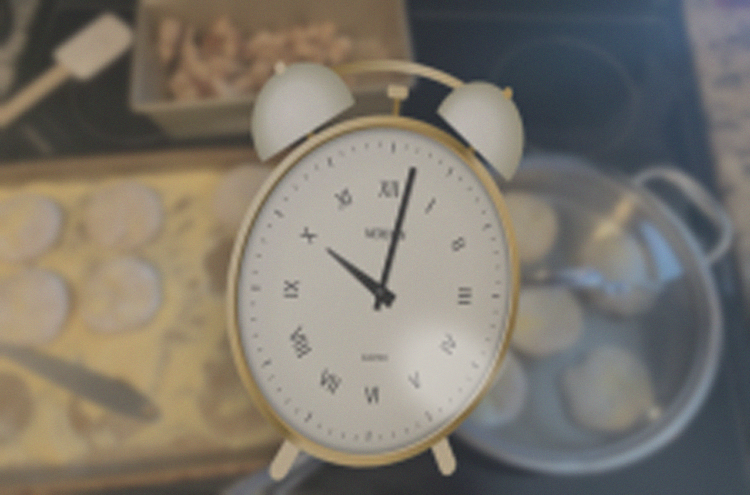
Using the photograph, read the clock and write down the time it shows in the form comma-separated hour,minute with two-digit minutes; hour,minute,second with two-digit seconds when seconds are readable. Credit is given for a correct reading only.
10,02
